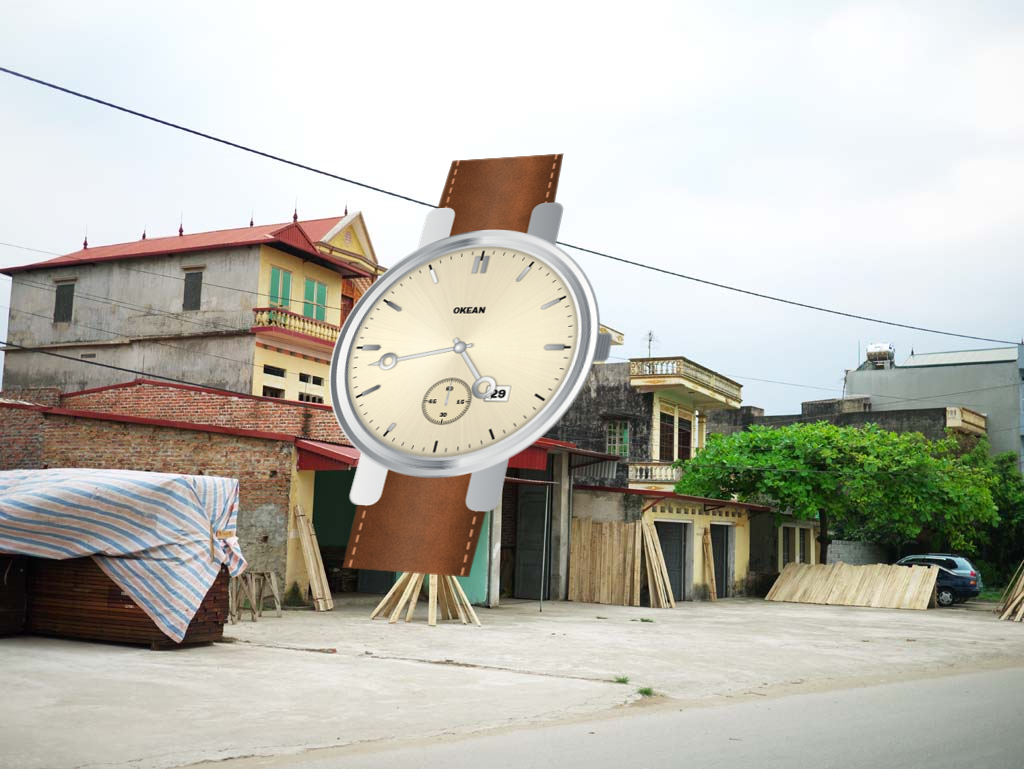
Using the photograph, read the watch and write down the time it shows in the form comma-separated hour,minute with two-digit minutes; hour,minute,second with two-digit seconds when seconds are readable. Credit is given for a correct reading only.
4,43
